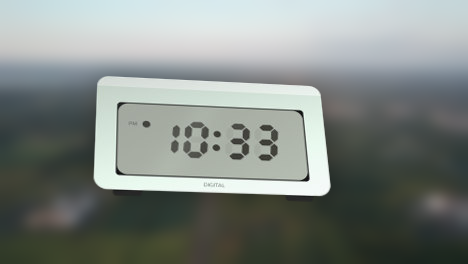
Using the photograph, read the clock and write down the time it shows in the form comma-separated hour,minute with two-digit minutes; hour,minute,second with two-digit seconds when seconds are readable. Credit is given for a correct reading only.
10,33
